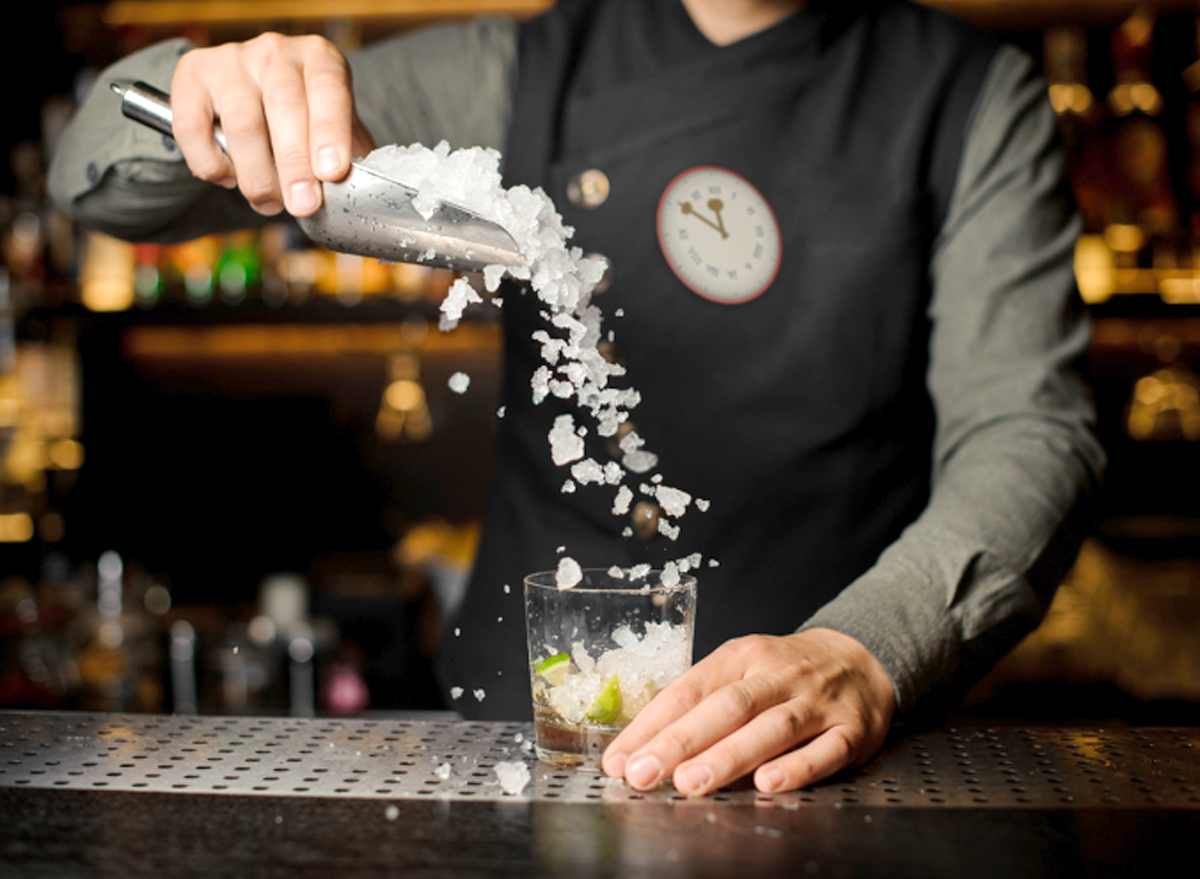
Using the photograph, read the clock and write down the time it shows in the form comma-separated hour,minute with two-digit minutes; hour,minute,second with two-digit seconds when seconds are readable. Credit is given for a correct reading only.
11,51
